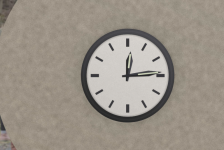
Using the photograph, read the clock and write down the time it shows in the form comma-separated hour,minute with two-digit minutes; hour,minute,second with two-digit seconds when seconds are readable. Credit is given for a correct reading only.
12,14
